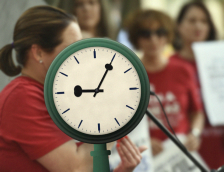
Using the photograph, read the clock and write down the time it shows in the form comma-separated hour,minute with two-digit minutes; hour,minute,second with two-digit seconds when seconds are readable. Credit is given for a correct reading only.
9,05
